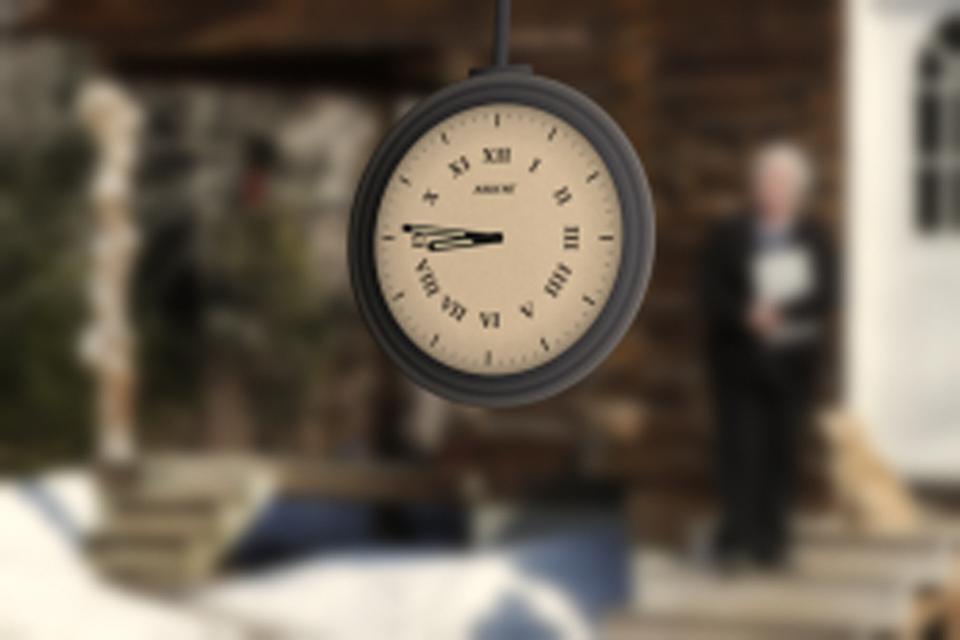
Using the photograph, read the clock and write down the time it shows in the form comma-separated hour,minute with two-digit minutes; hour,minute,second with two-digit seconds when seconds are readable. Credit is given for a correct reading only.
8,46
